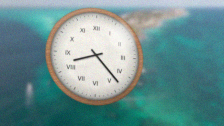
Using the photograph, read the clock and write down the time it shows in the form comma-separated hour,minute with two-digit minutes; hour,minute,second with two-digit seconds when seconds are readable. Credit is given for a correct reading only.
8,23
